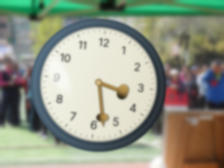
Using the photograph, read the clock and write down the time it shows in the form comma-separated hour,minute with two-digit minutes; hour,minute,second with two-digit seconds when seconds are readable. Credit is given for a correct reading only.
3,28
